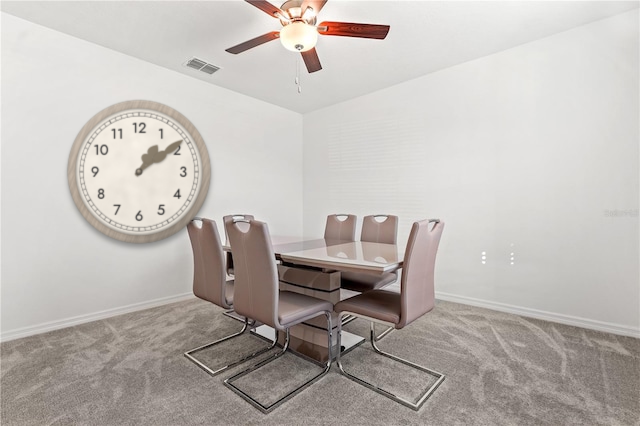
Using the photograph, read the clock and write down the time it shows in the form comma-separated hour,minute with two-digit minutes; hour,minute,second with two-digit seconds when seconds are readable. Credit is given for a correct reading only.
1,09
